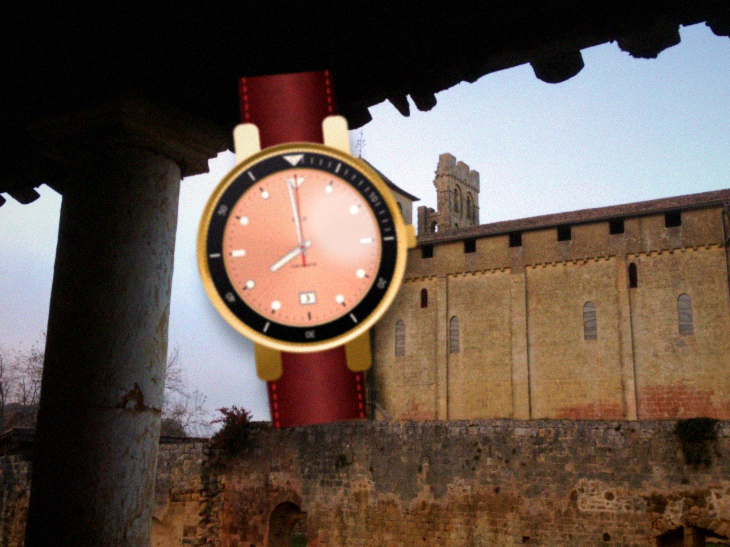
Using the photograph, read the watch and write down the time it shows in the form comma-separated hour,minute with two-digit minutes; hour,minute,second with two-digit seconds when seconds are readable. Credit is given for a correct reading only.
7,59,00
